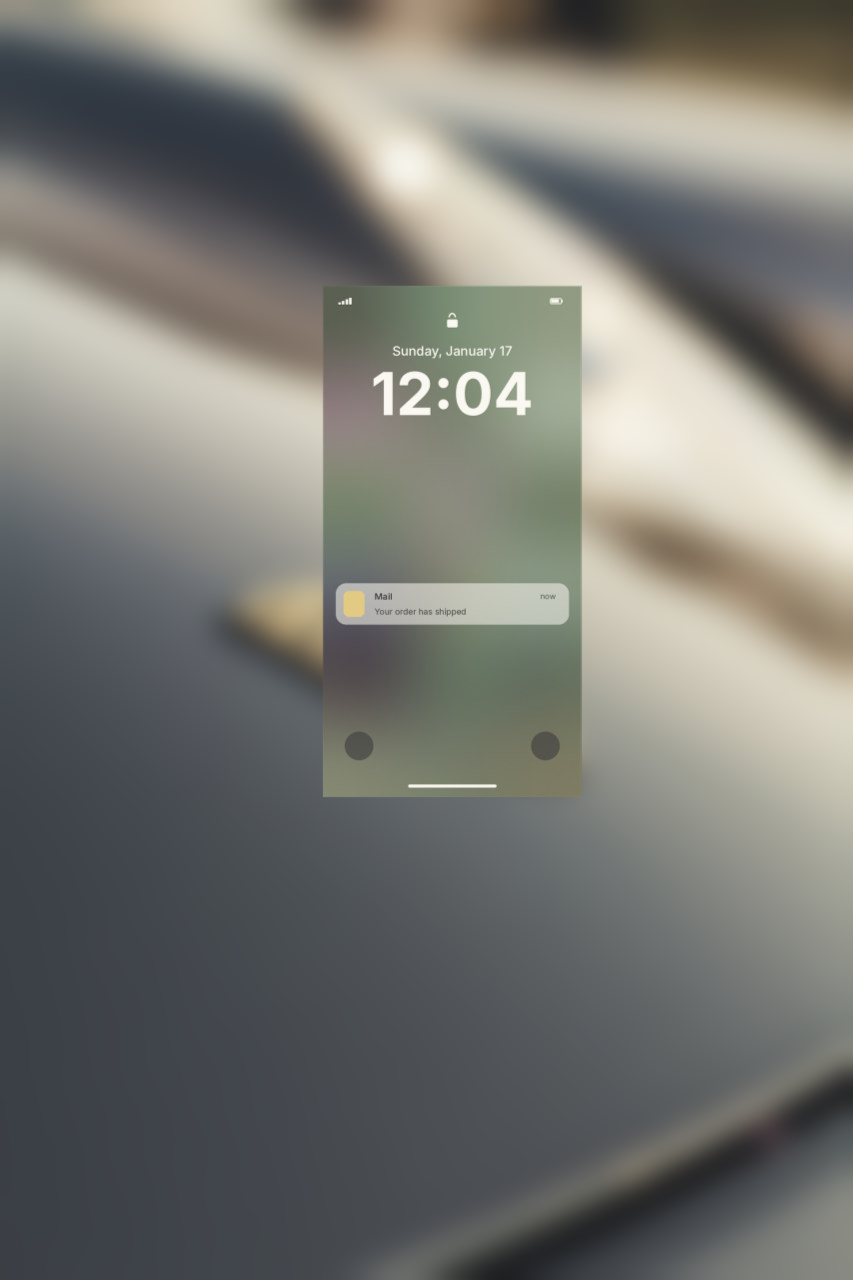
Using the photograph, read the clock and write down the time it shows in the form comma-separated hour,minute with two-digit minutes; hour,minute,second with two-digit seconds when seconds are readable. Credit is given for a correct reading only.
12,04
